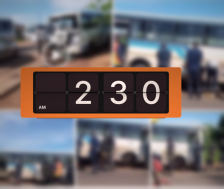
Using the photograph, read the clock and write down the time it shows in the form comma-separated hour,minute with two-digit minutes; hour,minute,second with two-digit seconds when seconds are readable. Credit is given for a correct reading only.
2,30
